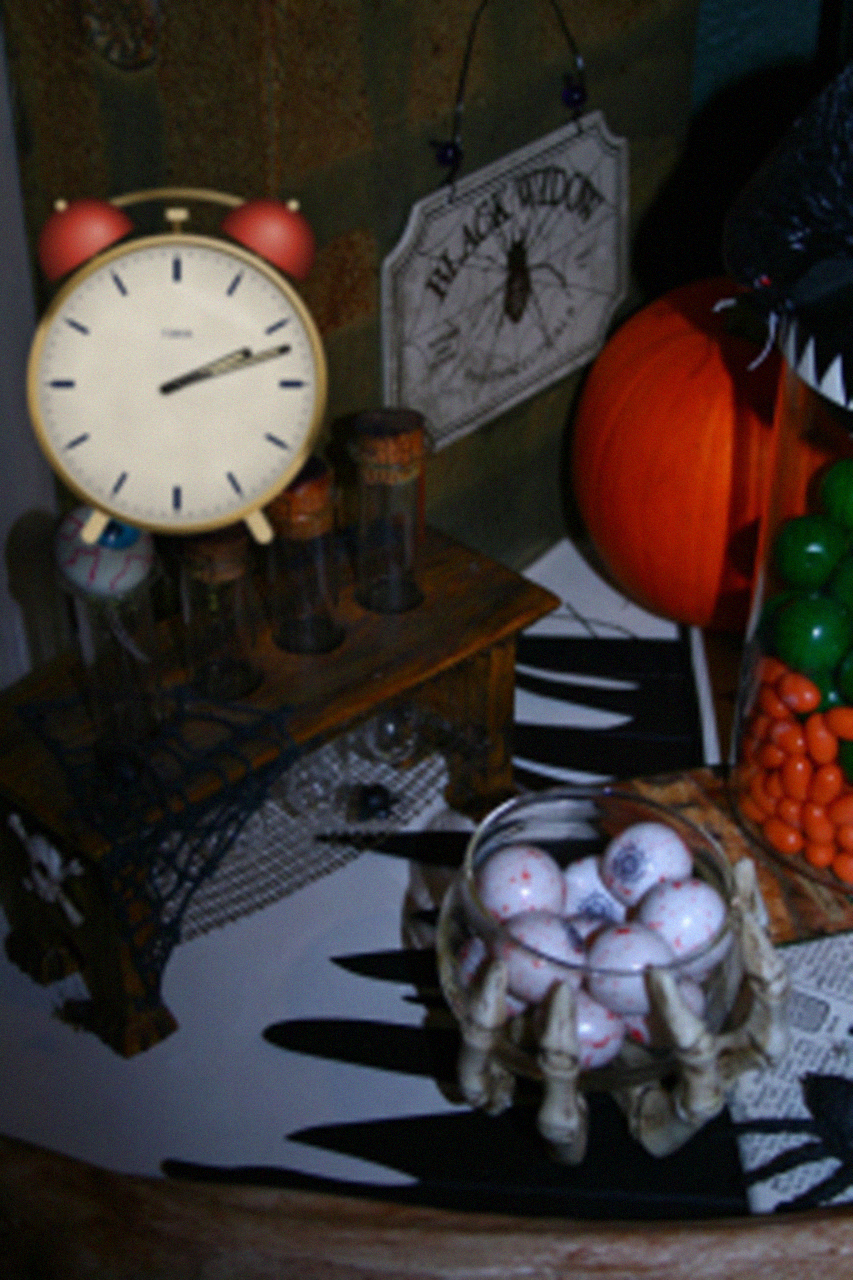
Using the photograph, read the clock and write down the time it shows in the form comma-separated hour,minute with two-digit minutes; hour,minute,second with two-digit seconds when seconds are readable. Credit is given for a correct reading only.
2,12
